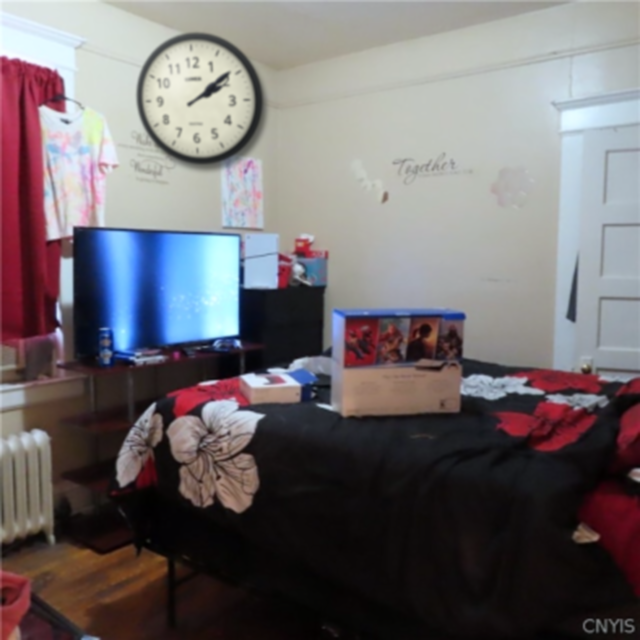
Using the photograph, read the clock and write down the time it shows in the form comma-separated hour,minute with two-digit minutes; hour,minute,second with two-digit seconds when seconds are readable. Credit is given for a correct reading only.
2,09
